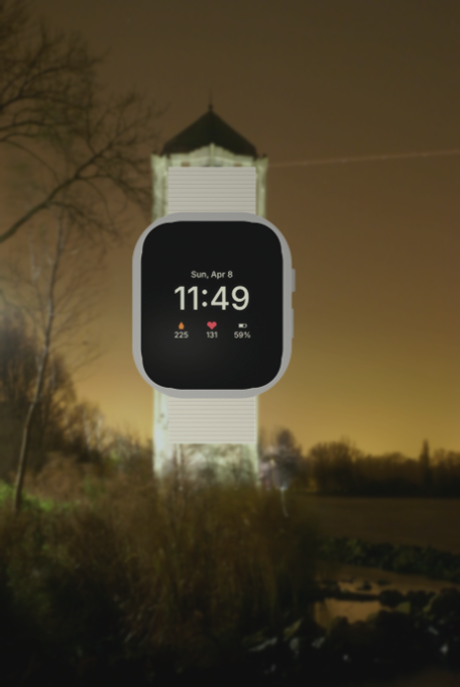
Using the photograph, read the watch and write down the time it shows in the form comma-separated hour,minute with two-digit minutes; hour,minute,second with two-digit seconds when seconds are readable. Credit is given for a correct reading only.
11,49
